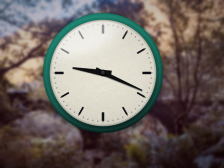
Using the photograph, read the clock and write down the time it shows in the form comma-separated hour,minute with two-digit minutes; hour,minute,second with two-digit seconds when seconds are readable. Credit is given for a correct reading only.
9,19
